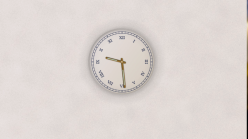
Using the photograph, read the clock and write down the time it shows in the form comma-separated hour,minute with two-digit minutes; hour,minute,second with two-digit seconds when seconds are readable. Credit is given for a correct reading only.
9,29
